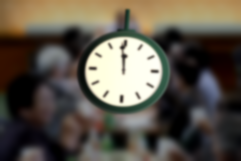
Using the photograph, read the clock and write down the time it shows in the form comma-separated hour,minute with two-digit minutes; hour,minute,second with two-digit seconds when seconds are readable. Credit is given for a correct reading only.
11,59
